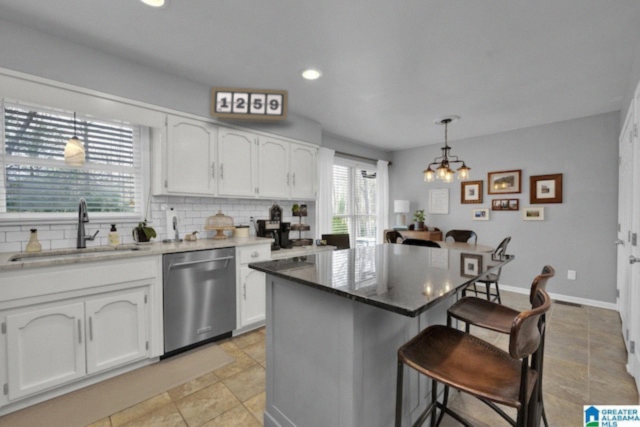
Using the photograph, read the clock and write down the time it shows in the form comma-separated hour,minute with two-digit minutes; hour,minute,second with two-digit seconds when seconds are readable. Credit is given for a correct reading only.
12,59
